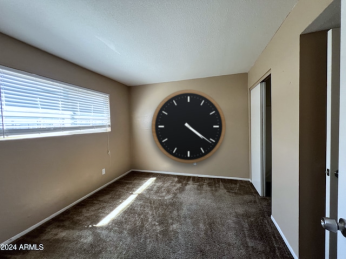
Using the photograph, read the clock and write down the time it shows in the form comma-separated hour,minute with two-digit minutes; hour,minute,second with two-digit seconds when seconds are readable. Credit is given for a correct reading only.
4,21
